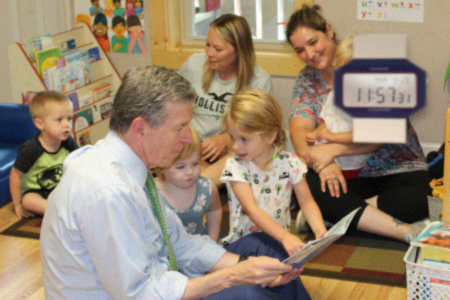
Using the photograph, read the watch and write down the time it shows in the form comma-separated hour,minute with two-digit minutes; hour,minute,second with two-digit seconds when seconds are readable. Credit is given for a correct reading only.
11,57
